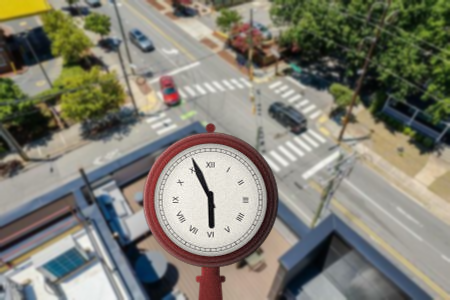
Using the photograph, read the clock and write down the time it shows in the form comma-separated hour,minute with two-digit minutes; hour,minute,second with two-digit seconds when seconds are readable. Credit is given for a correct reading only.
5,56
